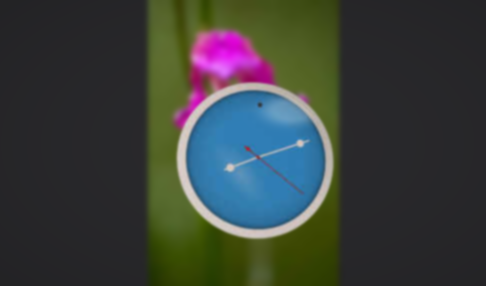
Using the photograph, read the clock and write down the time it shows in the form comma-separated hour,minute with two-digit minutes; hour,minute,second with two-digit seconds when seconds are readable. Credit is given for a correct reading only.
8,11,21
